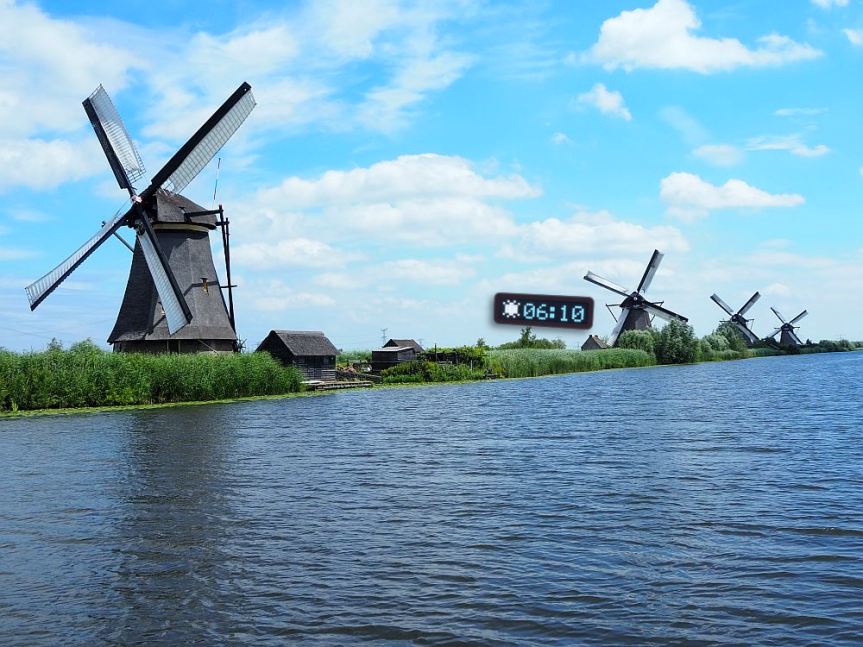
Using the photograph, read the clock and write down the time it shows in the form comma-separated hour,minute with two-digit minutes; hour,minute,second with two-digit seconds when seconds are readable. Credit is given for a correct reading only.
6,10
